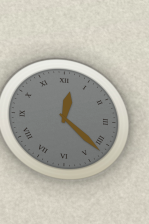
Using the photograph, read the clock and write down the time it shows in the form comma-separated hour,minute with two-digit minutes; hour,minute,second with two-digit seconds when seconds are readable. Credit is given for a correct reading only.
12,22
